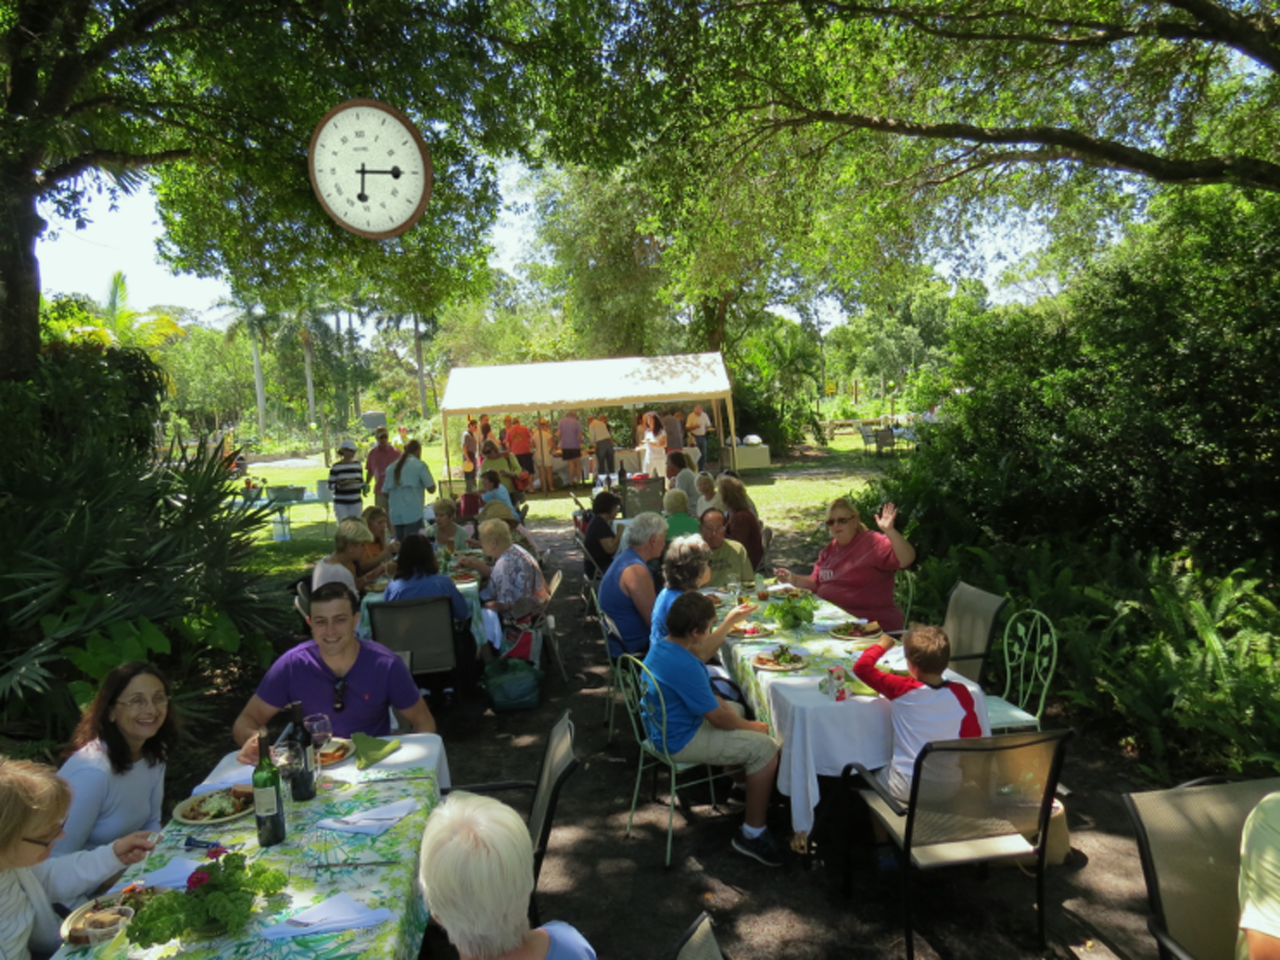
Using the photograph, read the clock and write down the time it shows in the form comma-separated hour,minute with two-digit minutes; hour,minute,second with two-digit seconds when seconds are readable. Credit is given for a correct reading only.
6,15
